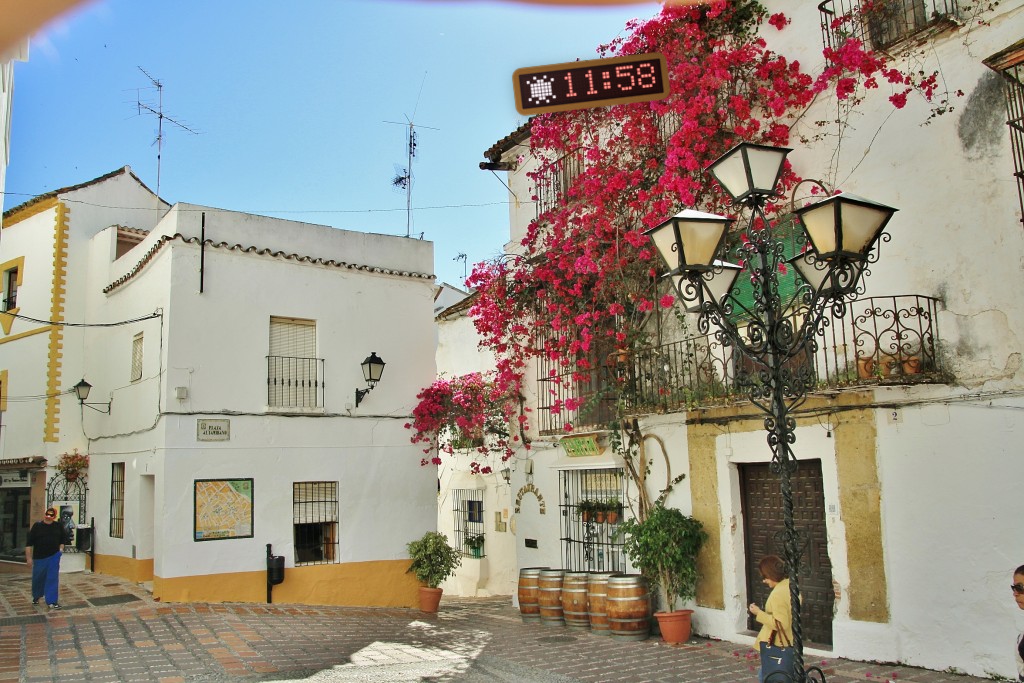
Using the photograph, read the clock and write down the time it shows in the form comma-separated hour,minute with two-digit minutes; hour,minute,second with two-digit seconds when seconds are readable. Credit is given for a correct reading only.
11,58
